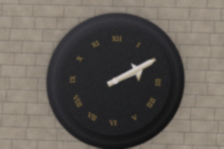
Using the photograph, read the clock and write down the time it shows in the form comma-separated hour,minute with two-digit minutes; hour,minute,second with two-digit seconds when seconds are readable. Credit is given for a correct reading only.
2,10
